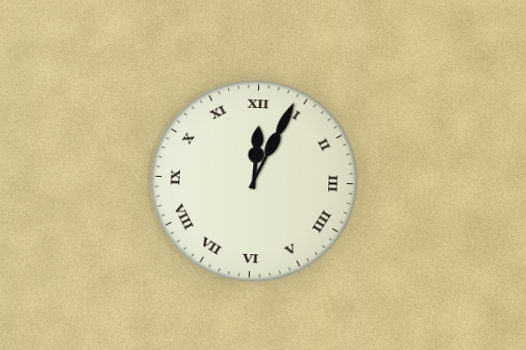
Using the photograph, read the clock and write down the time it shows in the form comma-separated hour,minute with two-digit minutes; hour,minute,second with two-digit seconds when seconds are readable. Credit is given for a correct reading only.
12,04
